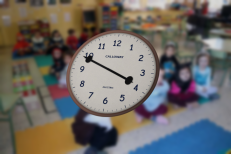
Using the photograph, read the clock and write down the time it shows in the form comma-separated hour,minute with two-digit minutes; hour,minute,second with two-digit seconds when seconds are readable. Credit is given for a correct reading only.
3,49
